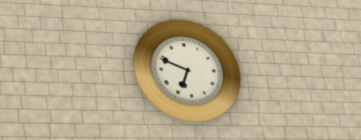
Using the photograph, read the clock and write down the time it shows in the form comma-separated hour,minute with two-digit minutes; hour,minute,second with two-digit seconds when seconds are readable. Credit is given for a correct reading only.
6,49
